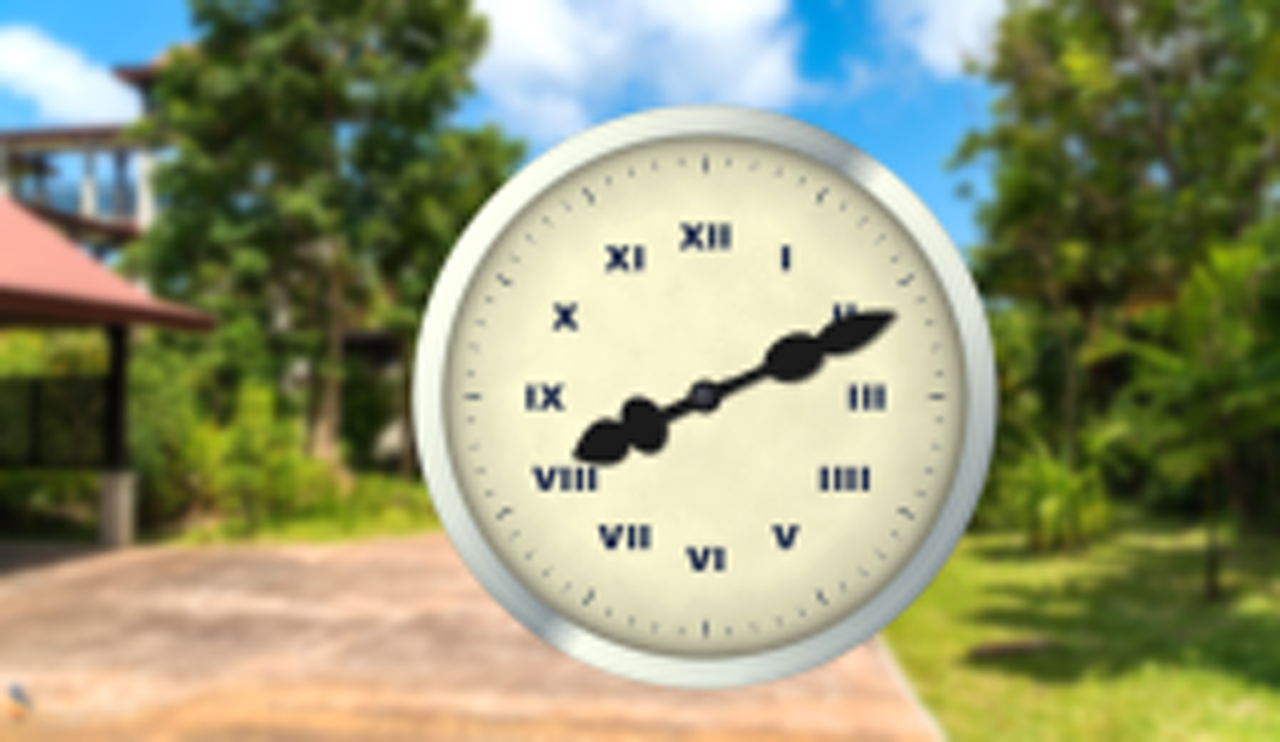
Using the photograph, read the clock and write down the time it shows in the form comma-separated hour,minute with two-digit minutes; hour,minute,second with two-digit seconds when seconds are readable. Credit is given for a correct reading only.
8,11
